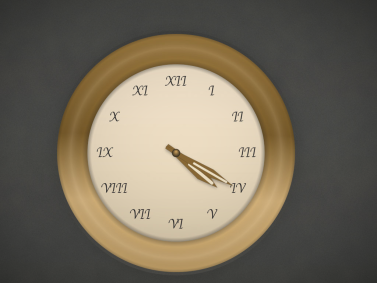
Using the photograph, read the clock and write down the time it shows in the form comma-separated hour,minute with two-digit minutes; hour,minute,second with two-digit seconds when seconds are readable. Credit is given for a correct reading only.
4,20
